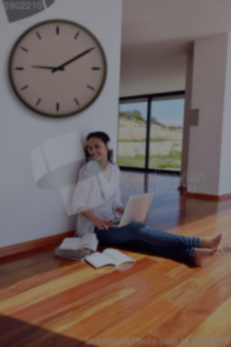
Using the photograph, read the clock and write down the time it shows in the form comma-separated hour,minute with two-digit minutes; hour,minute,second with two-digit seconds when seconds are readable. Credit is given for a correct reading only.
9,10
